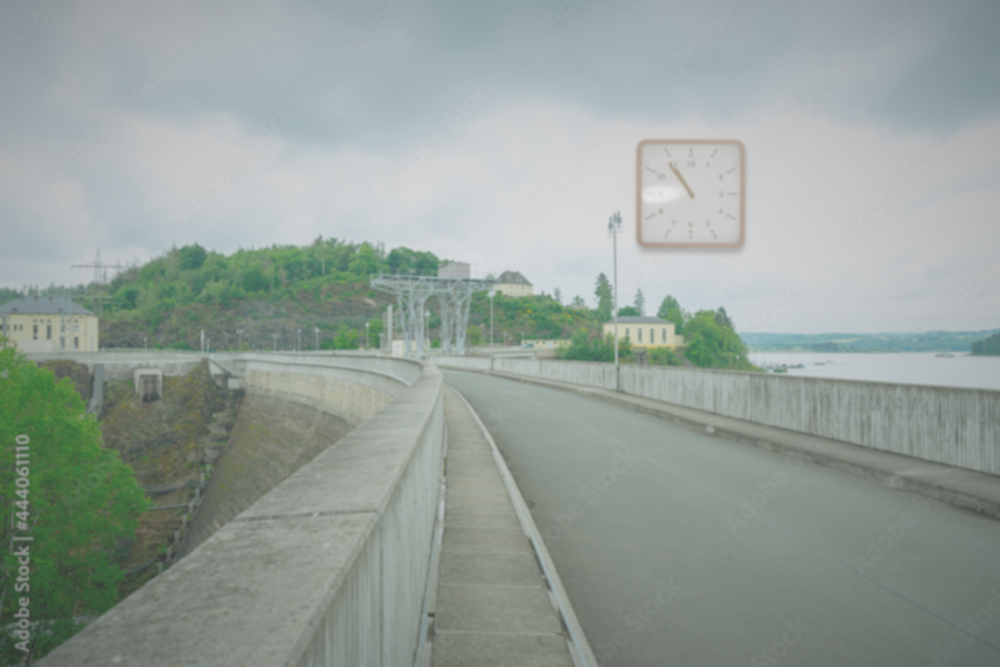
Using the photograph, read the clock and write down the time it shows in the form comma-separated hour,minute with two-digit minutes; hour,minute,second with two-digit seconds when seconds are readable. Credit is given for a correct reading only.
10,54
